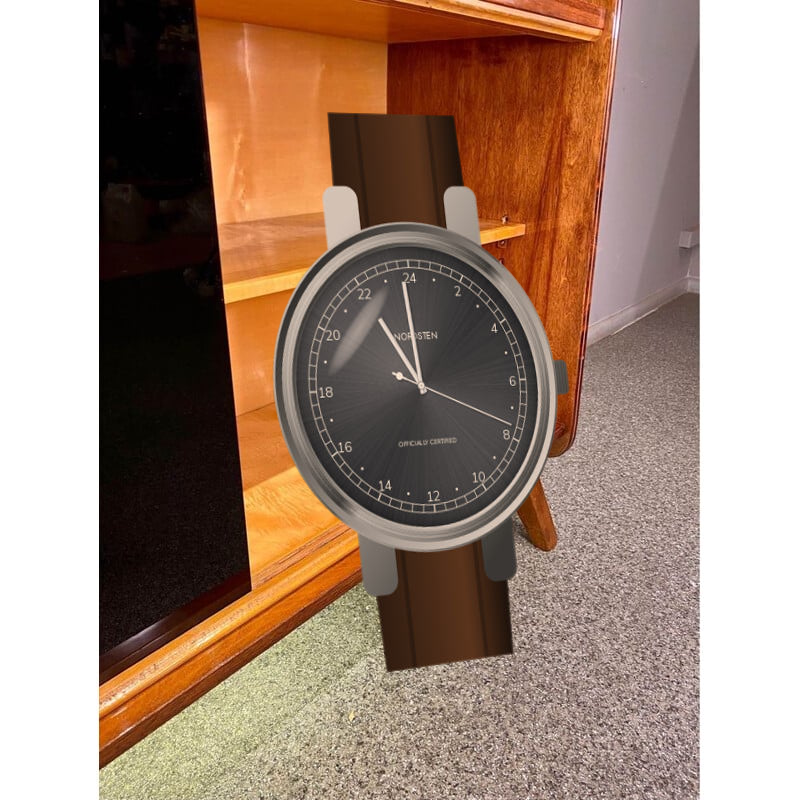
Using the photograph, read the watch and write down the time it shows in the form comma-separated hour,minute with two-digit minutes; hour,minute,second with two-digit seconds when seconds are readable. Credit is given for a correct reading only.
21,59,19
